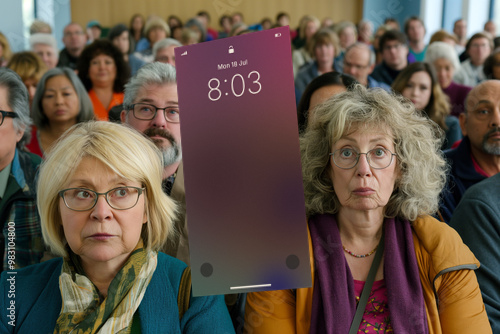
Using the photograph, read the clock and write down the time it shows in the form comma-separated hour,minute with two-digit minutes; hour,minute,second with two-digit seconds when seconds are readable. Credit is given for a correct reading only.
8,03
